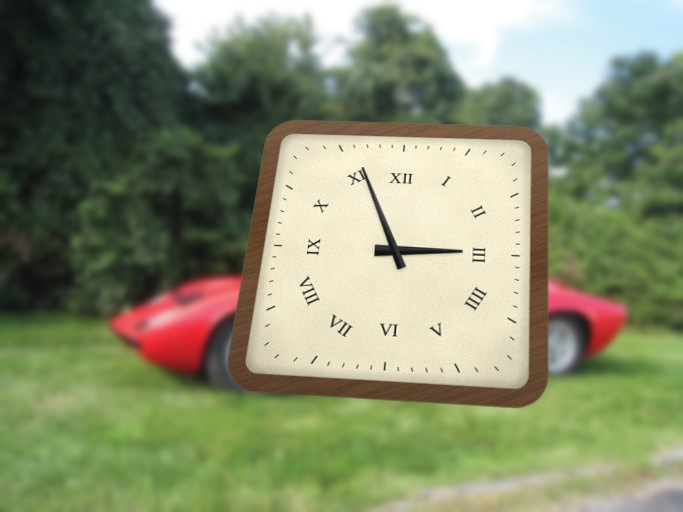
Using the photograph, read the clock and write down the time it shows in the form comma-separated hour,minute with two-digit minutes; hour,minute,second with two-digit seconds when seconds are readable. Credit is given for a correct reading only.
2,56
